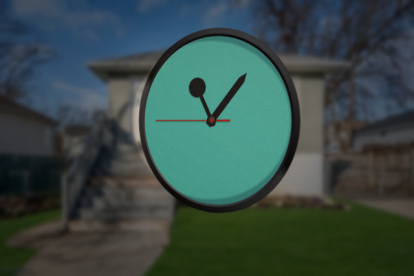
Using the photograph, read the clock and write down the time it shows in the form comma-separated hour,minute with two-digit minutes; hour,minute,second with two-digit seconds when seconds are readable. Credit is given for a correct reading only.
11,06,45
